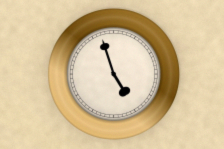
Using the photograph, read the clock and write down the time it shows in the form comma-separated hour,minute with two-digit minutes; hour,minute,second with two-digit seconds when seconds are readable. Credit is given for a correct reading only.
4,57
